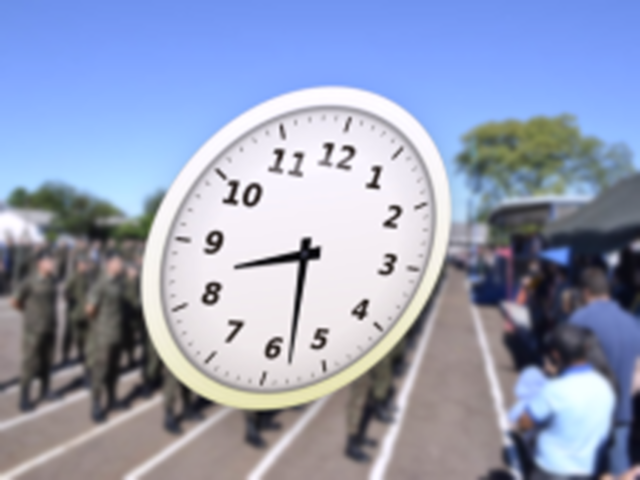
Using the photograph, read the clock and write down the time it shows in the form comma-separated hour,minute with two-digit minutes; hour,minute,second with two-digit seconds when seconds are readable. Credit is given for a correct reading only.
8,28
